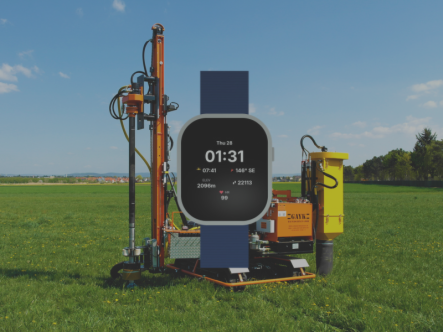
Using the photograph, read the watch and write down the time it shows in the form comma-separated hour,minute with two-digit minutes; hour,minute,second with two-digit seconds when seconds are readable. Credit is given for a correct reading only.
1,31
